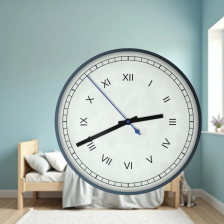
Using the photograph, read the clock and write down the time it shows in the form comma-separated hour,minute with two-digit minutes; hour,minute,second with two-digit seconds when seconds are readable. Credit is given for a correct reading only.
2,40,53
